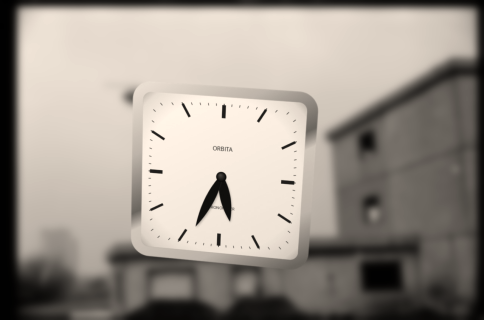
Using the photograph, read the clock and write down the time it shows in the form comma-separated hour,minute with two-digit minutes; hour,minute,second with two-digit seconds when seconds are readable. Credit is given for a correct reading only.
5,34
